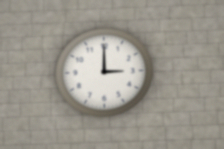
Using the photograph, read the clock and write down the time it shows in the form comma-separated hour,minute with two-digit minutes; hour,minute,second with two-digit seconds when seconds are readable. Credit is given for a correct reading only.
3,00
